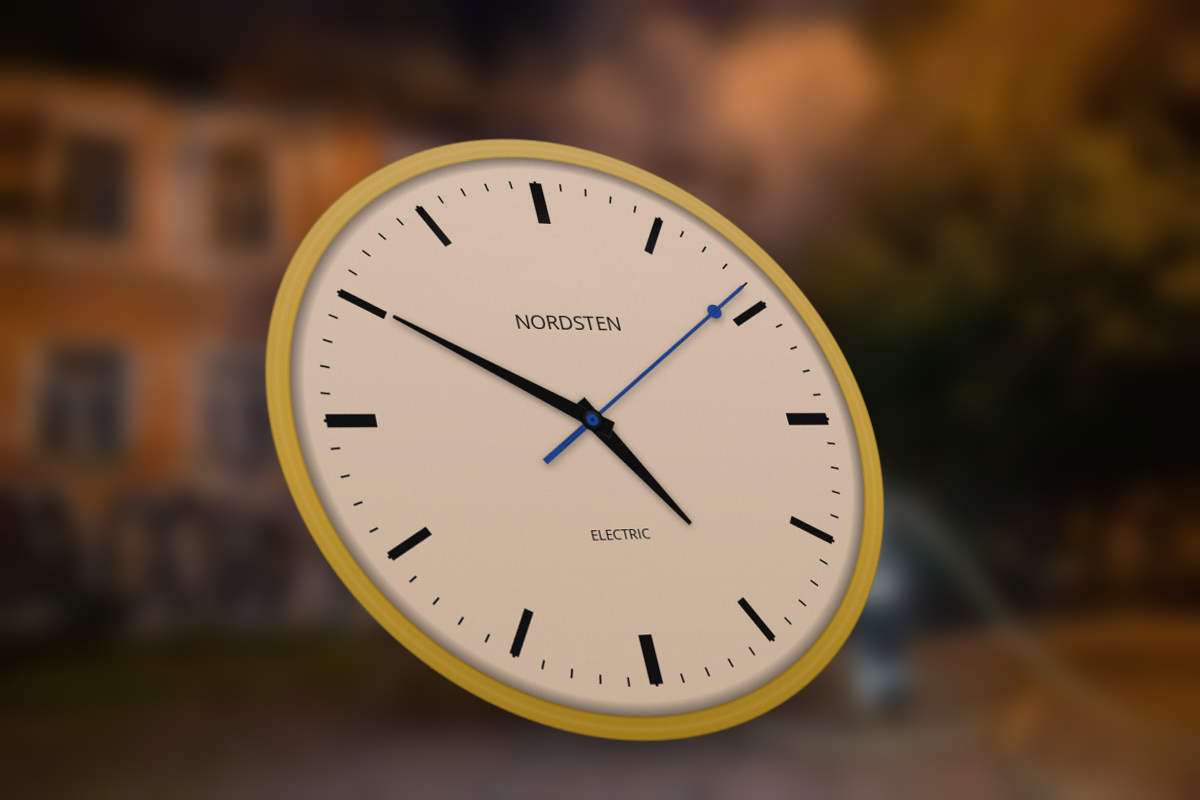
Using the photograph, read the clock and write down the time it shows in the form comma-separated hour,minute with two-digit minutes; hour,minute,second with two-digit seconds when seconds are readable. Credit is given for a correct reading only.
4,50,09
